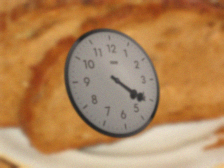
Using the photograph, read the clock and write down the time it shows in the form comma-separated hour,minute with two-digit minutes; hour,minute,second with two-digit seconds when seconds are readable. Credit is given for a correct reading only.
4,21
